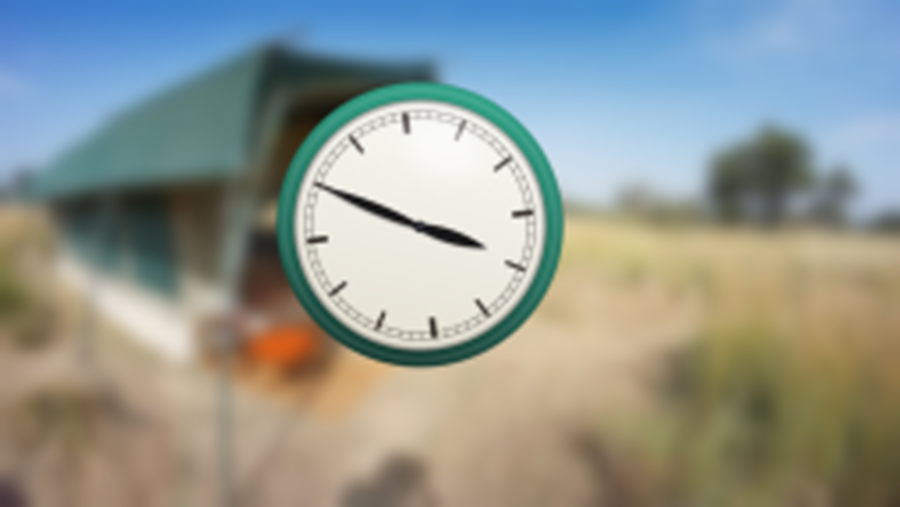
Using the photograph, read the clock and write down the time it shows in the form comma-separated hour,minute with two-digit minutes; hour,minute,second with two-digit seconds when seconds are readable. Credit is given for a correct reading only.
3,50
